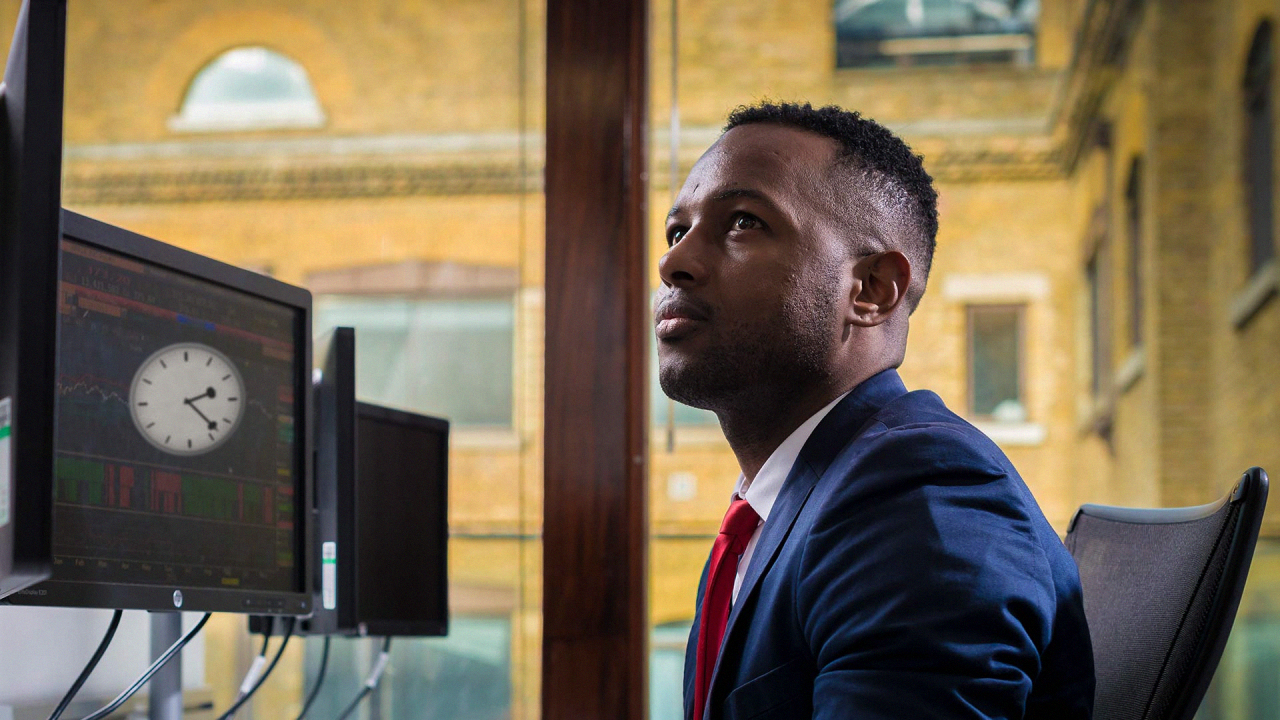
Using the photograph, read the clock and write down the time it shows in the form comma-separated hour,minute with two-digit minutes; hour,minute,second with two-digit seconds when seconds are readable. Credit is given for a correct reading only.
2,23
